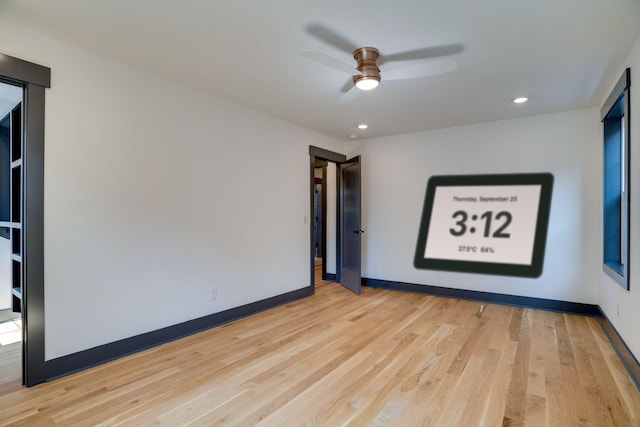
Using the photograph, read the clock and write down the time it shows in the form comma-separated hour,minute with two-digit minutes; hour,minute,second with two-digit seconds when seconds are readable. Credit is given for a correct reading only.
3,12
